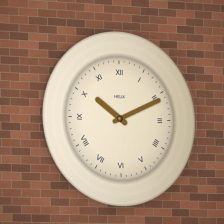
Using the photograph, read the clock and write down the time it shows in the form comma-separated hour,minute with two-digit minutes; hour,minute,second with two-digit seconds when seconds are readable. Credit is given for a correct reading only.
10,11
